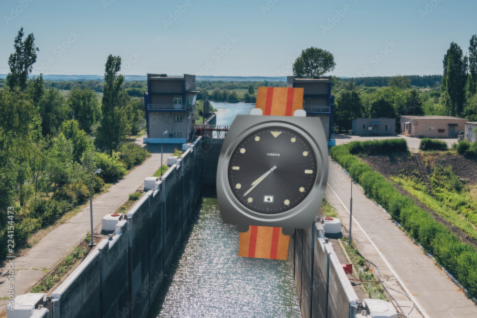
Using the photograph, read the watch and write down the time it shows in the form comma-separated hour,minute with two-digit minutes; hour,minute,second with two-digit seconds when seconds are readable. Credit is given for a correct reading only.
7,37
